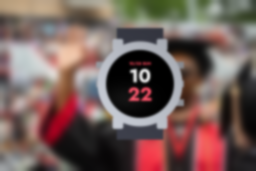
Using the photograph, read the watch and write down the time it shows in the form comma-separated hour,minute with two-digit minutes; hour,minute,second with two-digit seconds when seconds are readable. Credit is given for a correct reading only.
10,22
